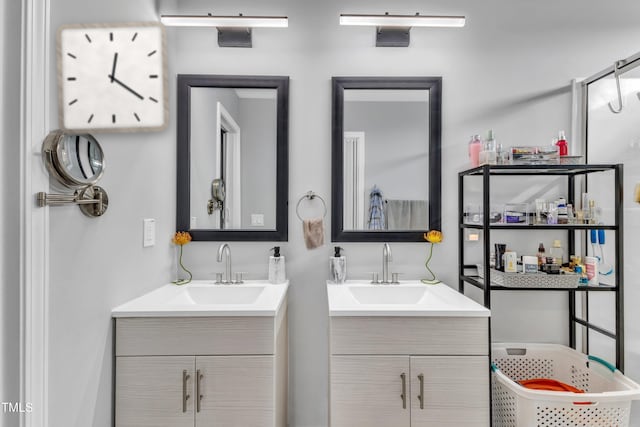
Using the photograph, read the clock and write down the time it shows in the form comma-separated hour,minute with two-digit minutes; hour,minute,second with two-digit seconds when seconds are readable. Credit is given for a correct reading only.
12,21
